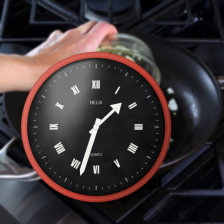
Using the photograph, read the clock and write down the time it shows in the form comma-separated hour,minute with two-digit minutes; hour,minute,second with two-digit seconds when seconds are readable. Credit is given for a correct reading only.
1,33
